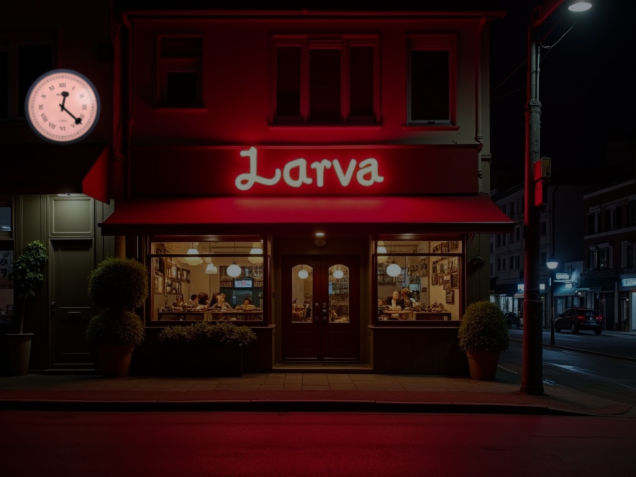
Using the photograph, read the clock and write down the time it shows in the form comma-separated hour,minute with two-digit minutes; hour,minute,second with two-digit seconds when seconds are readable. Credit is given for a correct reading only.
12,22
